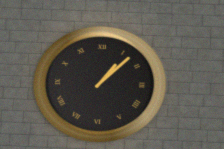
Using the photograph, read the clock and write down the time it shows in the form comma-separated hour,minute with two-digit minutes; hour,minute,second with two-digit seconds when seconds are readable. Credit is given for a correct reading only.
1,07
